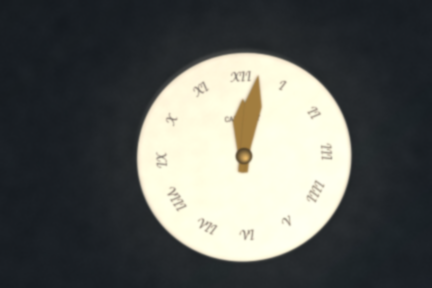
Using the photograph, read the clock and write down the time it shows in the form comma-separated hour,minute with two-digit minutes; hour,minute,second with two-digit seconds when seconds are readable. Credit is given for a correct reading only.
12,02
